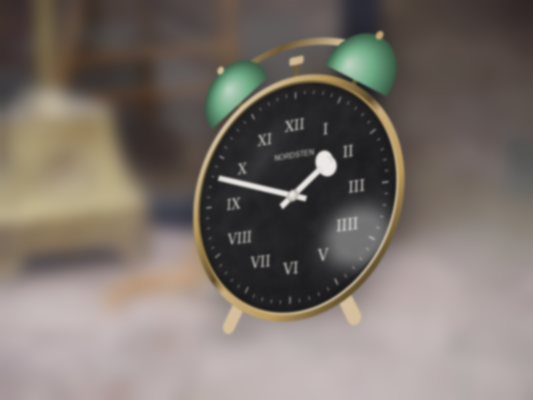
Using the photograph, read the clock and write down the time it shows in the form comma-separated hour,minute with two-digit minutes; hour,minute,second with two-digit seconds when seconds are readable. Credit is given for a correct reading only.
1,48
